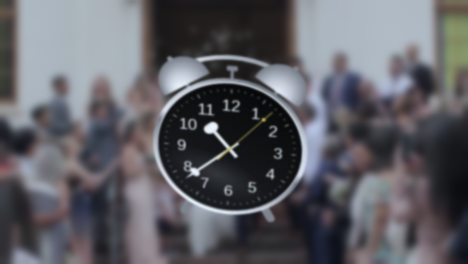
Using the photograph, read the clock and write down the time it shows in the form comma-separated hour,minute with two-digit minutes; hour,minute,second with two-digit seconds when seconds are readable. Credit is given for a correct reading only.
10,38,07
